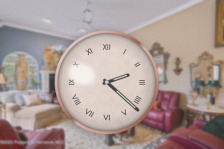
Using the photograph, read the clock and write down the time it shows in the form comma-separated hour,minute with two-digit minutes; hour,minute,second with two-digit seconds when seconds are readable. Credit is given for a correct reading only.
2,22
